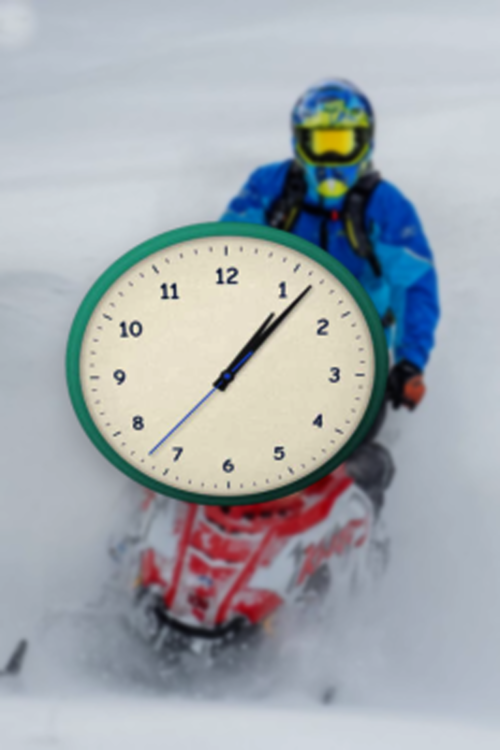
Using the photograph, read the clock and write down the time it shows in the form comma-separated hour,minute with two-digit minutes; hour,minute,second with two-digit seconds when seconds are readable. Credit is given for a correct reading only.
1,06,37
